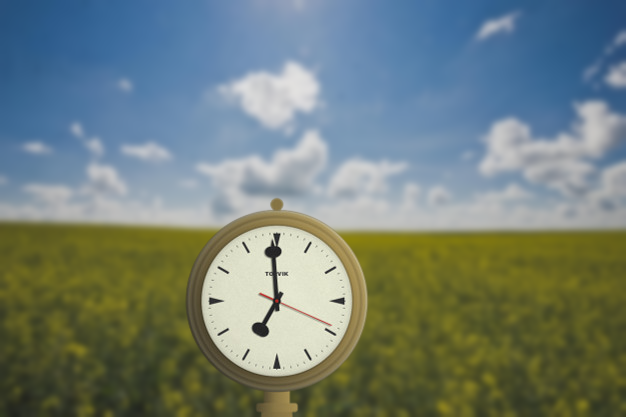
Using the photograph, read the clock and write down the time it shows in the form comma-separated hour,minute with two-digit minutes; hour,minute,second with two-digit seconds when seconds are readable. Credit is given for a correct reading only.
6,59,19
